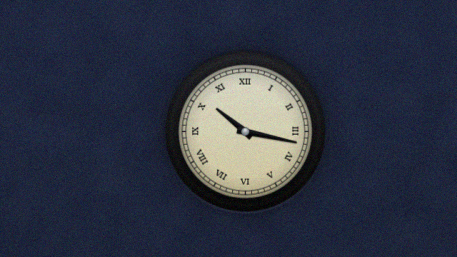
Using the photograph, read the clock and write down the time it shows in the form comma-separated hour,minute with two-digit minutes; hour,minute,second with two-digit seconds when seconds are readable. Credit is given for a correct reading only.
10,17
